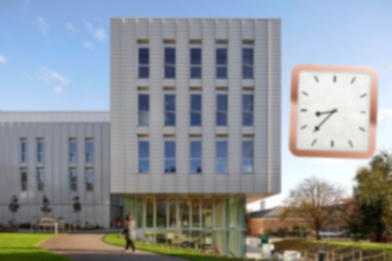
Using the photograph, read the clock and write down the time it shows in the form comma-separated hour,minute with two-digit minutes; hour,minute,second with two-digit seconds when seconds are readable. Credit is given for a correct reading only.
8,37
